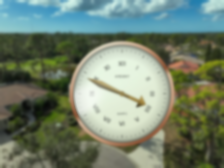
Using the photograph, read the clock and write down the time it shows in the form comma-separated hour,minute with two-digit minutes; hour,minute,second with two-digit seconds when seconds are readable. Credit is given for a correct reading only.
3,49
